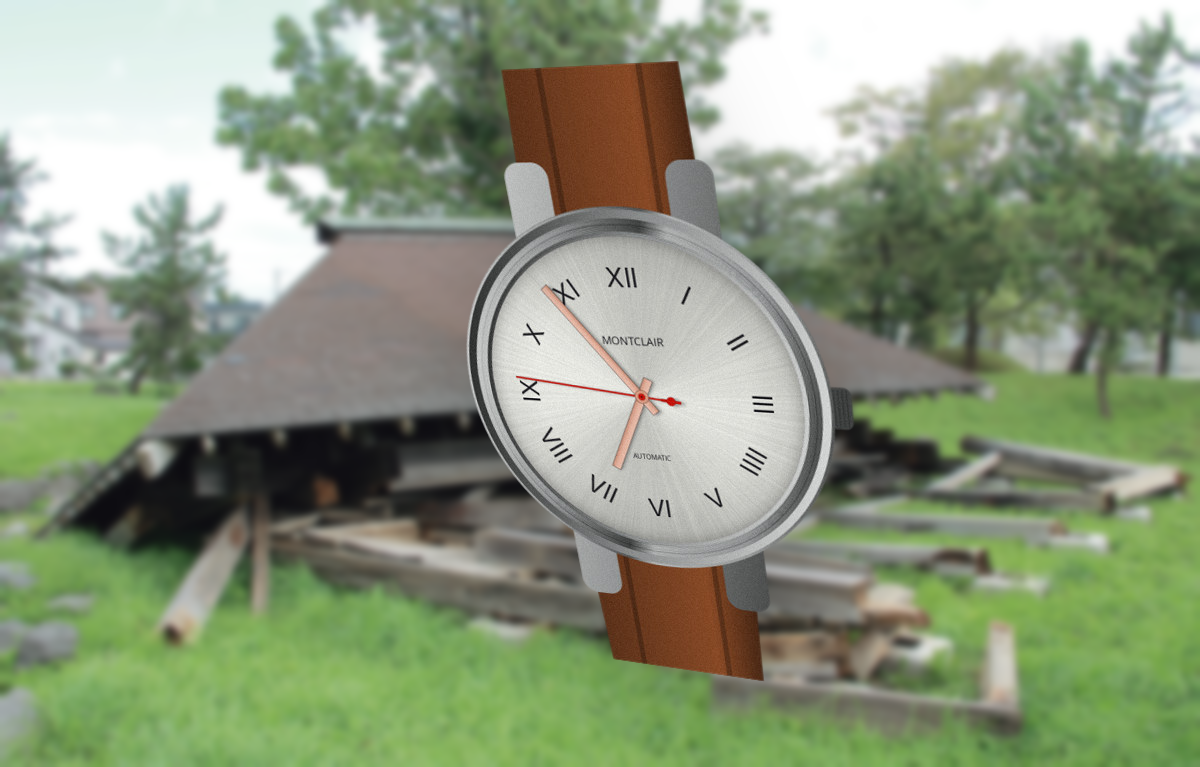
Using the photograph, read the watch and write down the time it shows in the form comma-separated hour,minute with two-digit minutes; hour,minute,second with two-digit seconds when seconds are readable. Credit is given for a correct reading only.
6,53,46
